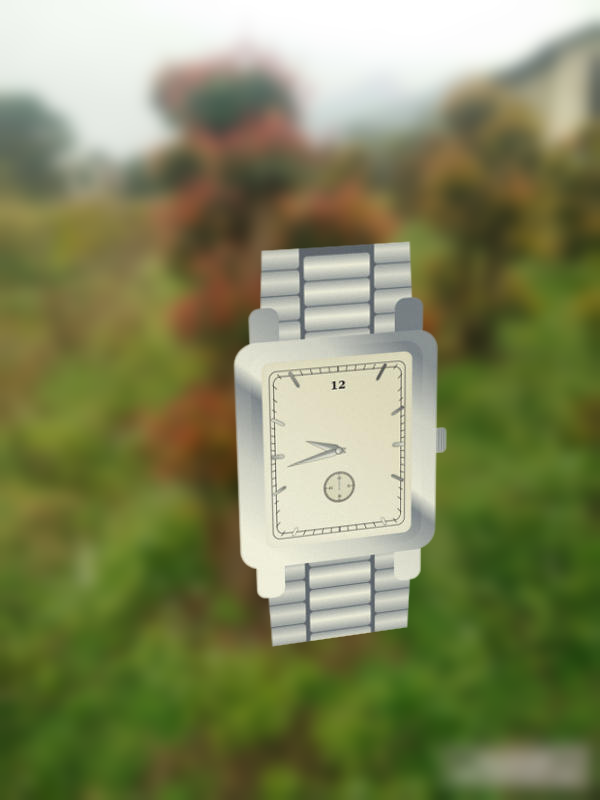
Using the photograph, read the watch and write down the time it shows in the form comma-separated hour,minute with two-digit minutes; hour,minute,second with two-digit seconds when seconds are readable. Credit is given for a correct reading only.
9,43
